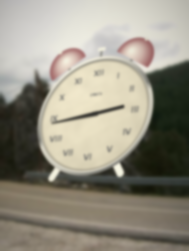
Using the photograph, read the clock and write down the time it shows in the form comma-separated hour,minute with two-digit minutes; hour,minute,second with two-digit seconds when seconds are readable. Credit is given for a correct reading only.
2,44
